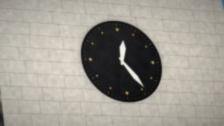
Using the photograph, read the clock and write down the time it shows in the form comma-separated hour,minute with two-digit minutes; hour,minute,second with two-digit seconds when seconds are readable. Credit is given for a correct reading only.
12,24
